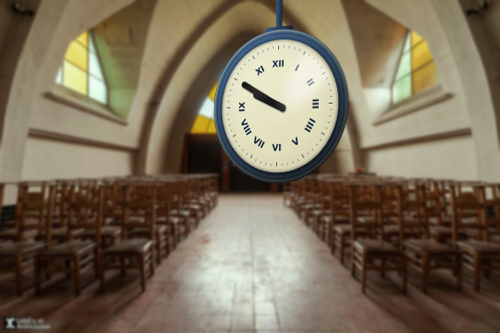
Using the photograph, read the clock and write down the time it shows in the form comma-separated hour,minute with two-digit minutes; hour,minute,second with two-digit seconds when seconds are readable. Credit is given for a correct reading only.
9,50
